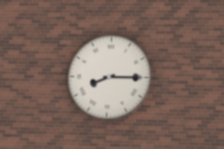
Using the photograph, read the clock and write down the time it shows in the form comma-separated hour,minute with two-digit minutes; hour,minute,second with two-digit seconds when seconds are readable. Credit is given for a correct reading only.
8,15
